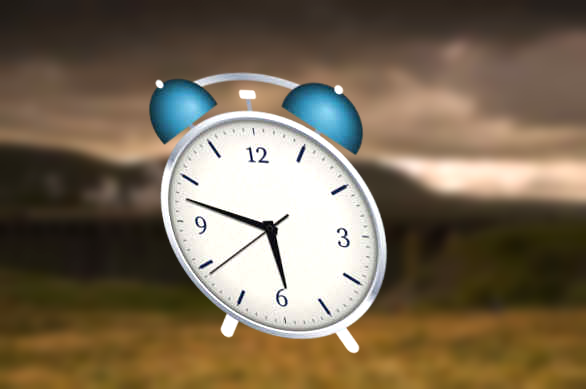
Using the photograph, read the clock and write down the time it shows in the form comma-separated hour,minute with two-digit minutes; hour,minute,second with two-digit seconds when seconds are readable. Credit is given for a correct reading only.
5,47,39
